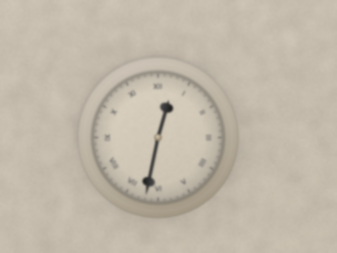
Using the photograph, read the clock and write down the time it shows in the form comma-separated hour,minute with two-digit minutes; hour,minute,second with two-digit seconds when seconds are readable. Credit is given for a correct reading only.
12,32
